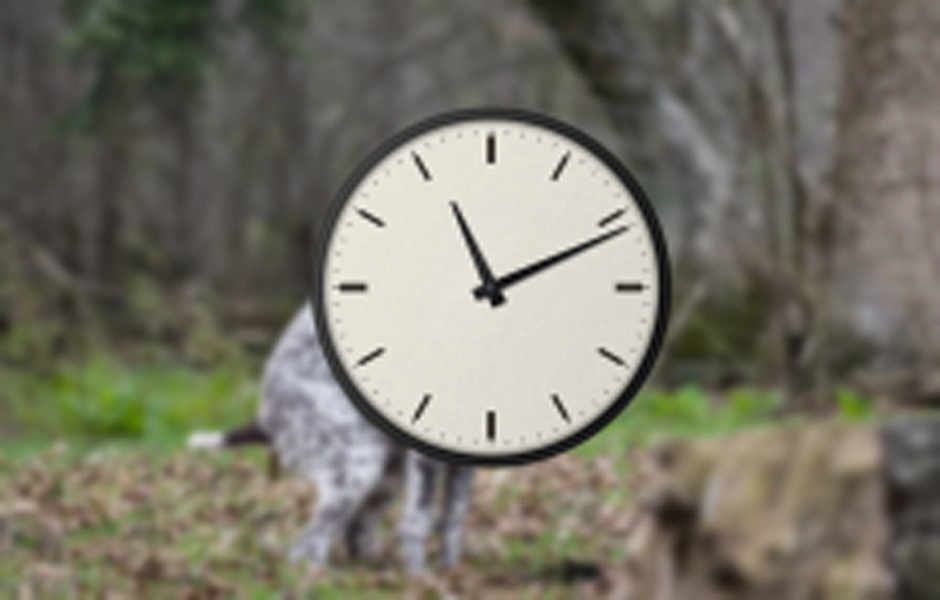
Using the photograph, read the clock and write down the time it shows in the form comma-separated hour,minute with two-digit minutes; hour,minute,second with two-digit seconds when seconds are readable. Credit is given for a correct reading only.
11,11
